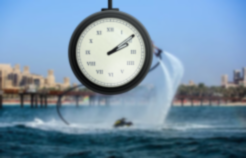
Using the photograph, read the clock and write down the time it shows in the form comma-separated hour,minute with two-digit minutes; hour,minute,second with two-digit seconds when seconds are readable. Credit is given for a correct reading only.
2,09
